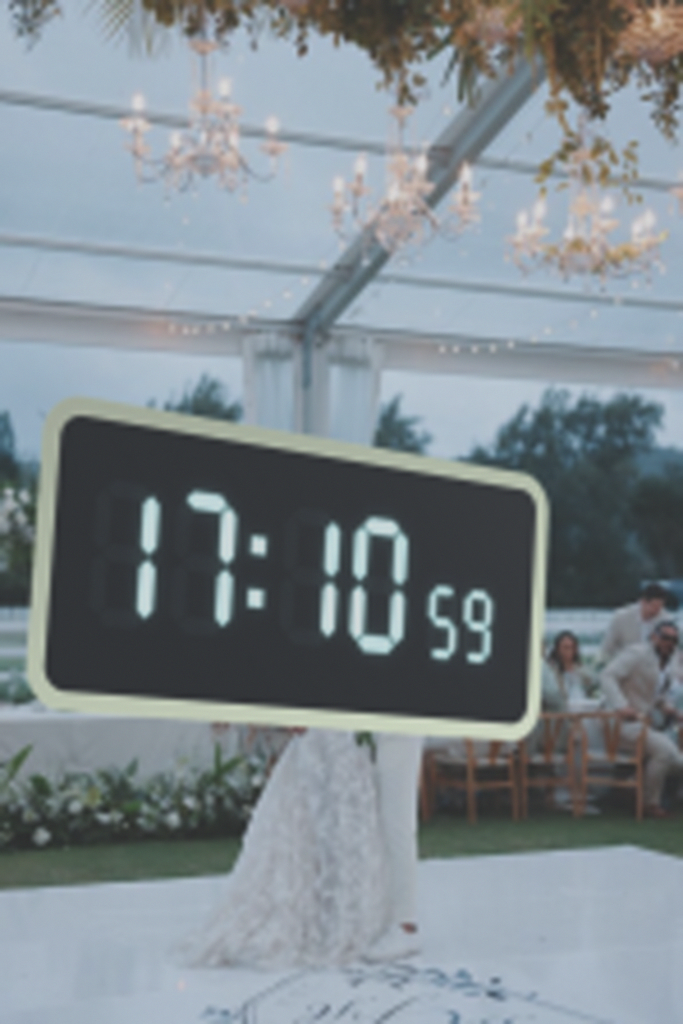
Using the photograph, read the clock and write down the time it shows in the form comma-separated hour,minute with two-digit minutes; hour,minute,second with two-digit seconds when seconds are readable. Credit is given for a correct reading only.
17,10,59
